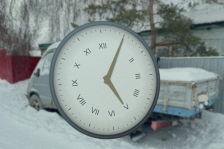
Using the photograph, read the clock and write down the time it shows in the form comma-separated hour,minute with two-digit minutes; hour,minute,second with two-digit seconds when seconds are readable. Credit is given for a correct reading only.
5,05
